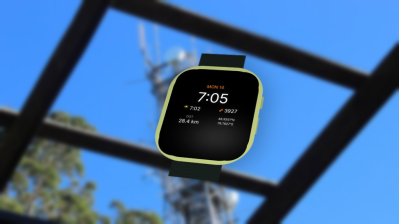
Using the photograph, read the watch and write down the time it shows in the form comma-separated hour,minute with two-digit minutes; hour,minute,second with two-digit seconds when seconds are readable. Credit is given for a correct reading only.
7,05
